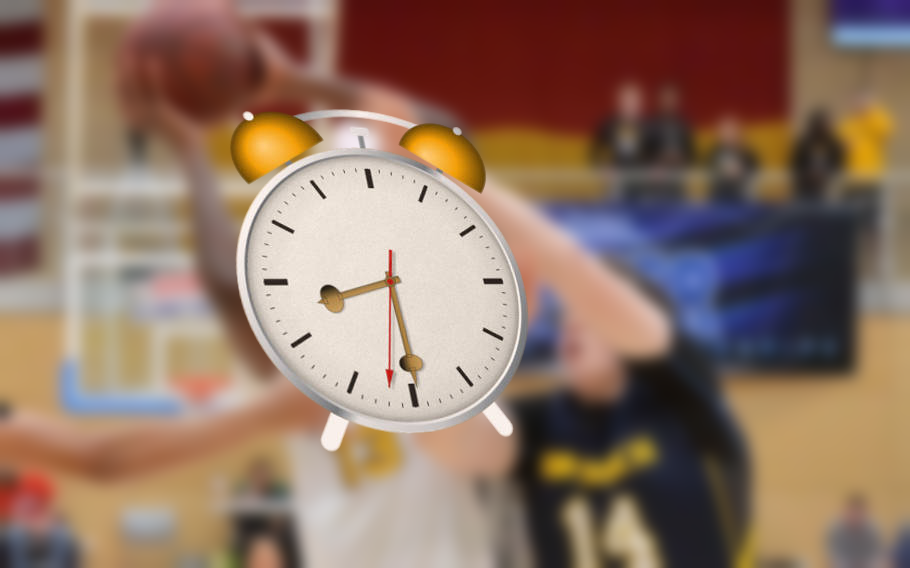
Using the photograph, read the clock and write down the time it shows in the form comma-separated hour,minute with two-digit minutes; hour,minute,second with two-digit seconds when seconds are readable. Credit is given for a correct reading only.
8,29,32
